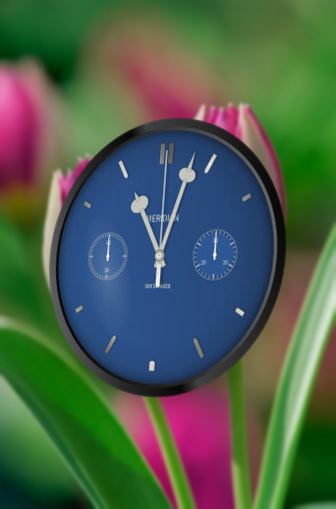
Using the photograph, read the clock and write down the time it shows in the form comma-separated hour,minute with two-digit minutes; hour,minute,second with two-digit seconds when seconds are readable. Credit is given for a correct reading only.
11,03
